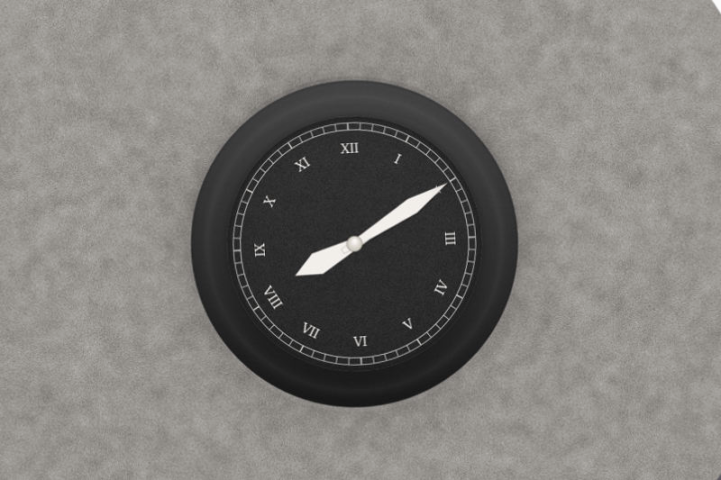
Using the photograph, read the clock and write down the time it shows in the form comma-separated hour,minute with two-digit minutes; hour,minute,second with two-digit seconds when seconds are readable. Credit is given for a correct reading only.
8,10
